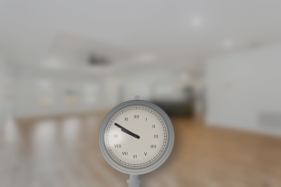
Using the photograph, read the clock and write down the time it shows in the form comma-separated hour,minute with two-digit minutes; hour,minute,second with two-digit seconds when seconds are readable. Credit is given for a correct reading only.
9,50
